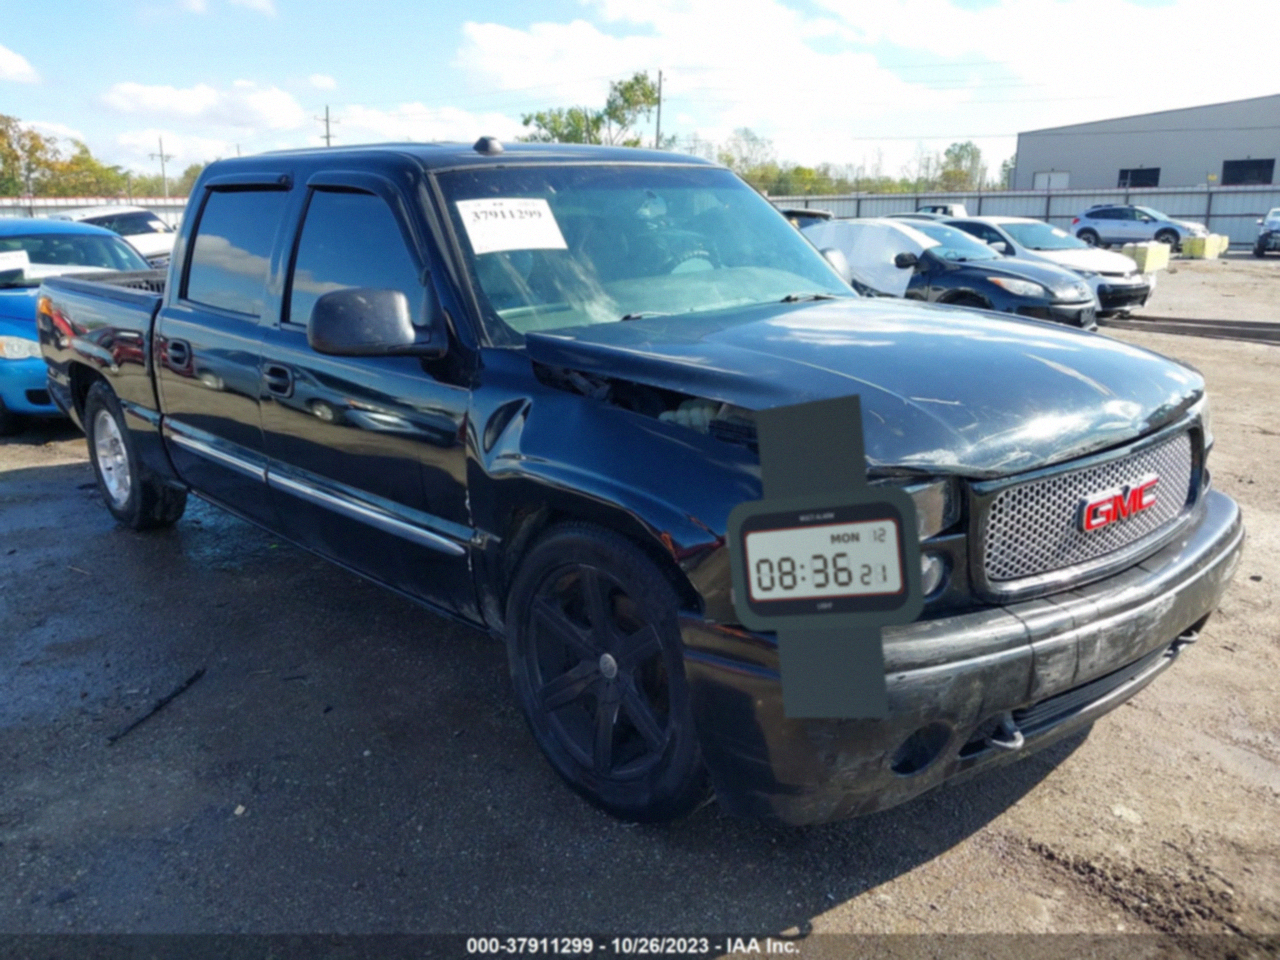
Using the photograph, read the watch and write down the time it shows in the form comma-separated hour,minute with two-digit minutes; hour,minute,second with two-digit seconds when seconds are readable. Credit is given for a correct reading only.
8,36,21
